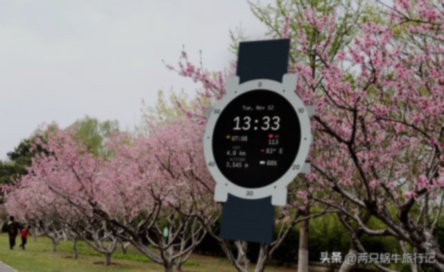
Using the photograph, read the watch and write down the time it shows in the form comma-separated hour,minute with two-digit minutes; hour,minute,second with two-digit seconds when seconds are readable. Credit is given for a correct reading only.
13,33
